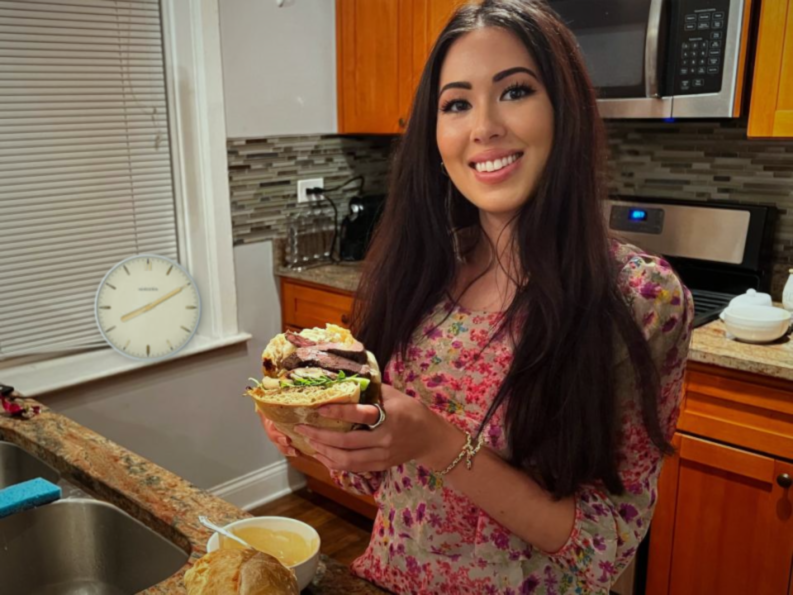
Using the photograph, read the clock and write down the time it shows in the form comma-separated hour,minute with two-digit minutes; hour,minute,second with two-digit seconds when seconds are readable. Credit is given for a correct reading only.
8,10
